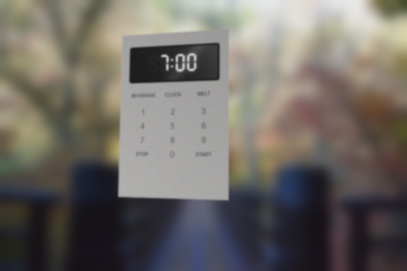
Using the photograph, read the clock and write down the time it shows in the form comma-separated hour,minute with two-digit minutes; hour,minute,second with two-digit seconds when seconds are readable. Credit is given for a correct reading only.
7,00
